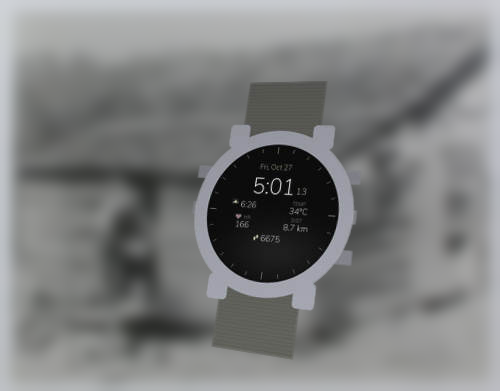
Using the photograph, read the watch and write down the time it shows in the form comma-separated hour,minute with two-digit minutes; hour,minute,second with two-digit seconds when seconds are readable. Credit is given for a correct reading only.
5,01,13
